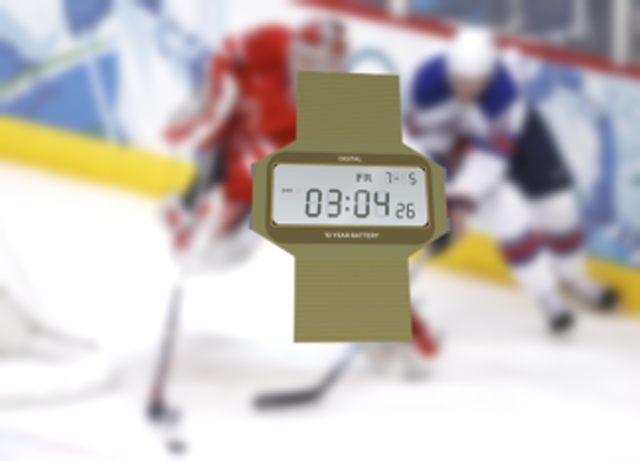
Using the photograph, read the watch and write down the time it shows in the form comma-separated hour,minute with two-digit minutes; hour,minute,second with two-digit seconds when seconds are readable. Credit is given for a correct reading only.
3,04,26
